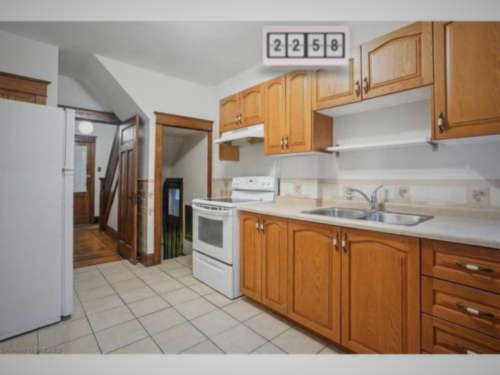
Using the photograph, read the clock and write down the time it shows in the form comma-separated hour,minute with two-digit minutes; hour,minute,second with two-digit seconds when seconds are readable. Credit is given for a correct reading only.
22,58
